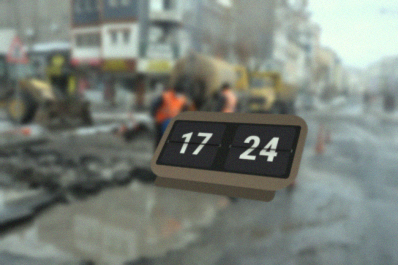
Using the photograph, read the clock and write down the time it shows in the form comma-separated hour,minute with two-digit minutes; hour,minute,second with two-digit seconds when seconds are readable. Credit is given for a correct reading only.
17,24
